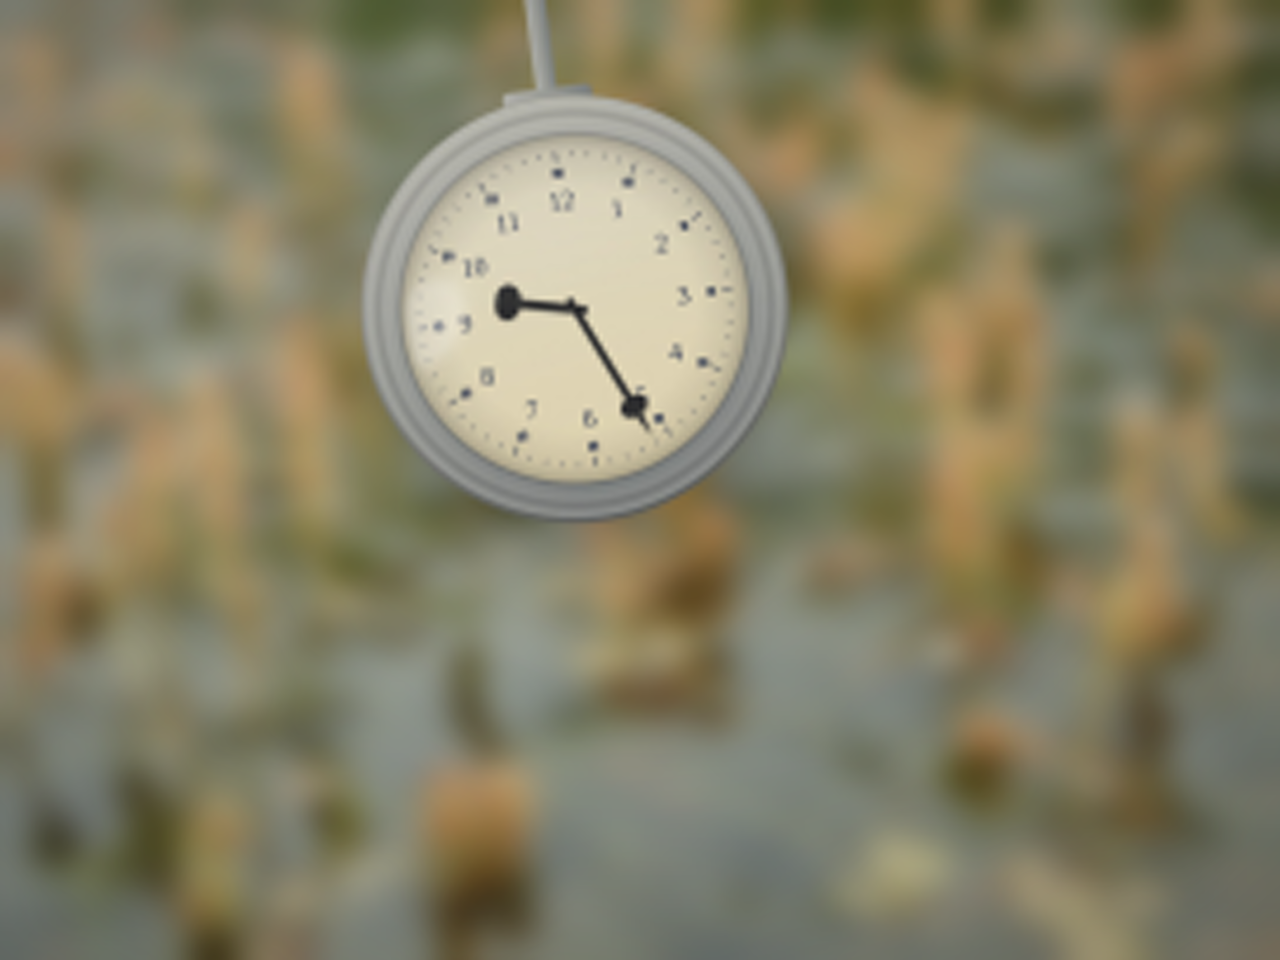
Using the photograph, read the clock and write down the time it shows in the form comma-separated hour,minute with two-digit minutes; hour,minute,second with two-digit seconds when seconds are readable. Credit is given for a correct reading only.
9,26
